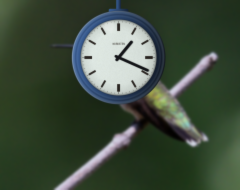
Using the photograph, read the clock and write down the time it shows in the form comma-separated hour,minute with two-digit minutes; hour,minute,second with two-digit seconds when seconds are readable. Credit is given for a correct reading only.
1,19
